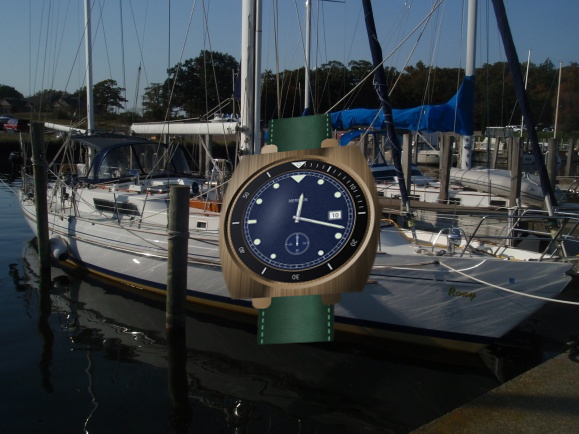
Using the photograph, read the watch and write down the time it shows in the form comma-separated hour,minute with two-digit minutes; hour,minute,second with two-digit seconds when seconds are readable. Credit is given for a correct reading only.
12,18
